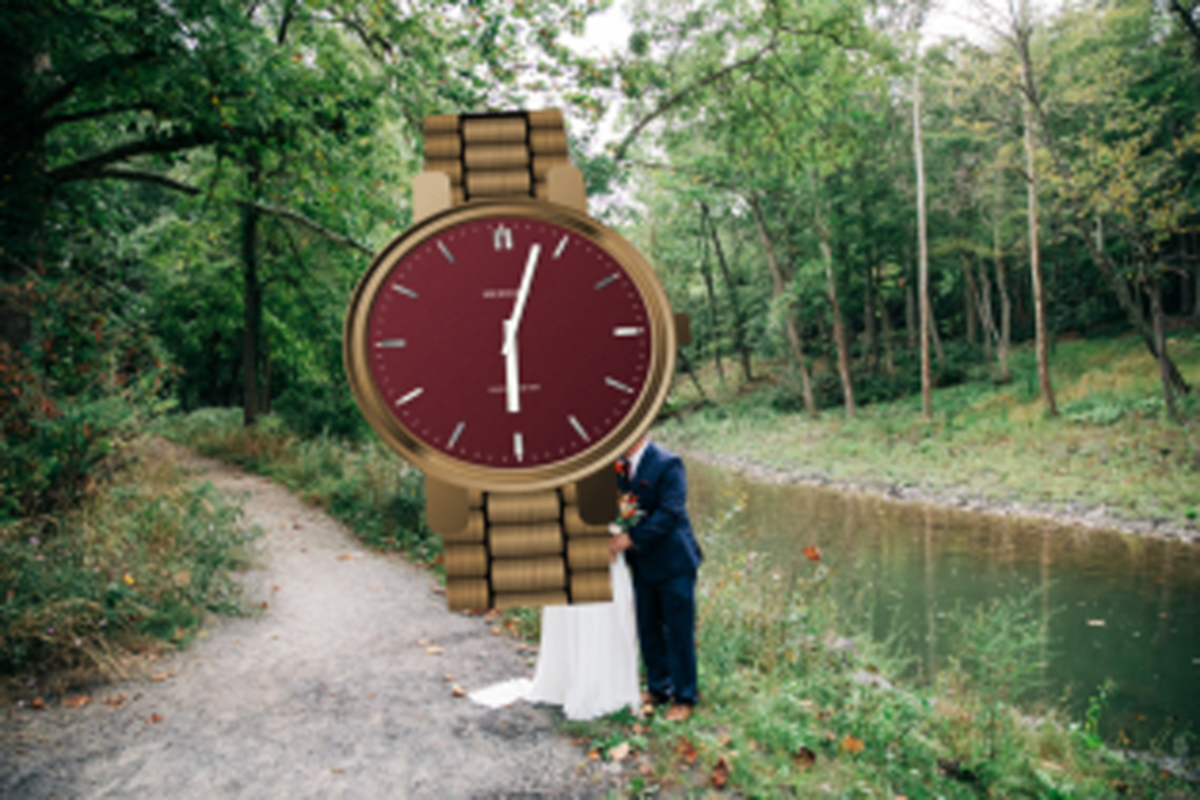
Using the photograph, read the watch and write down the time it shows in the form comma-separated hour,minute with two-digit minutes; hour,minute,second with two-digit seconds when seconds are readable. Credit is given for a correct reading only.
6,03
